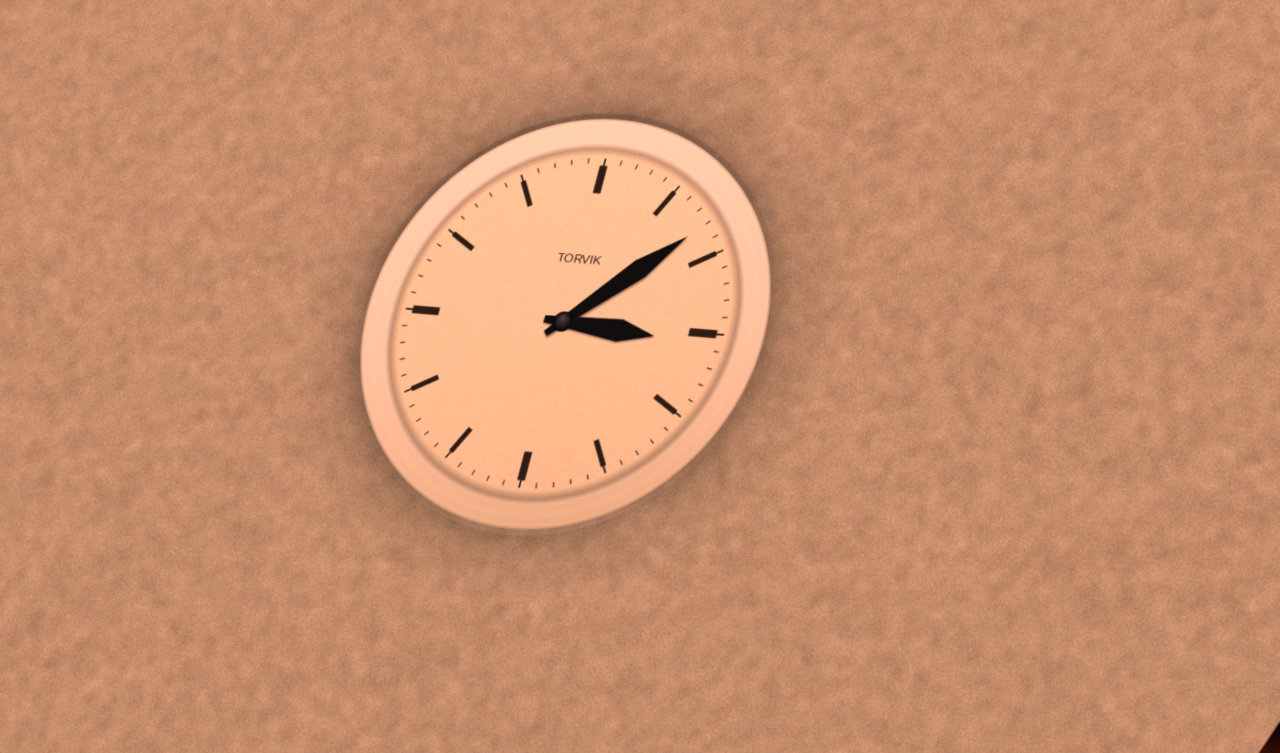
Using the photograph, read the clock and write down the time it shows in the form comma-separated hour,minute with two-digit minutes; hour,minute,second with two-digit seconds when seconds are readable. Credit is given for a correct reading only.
3,08
